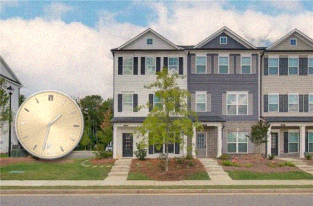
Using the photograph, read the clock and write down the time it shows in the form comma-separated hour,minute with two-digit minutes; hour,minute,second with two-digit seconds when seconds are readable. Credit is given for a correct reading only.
1,32
